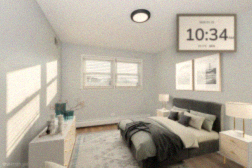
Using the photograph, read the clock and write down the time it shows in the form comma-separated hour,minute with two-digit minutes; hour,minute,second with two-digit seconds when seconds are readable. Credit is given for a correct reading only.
10,34
